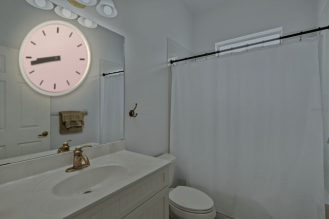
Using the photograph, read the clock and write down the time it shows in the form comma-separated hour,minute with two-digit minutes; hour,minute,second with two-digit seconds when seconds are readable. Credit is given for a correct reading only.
8,43
